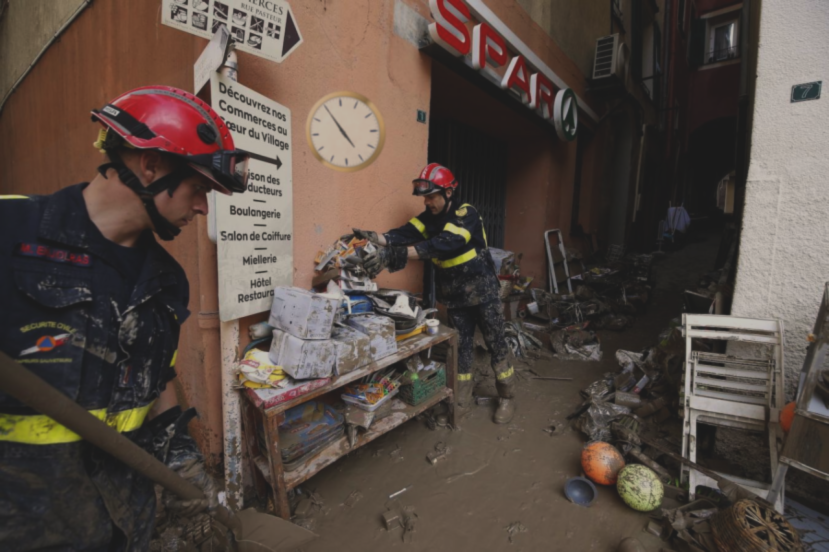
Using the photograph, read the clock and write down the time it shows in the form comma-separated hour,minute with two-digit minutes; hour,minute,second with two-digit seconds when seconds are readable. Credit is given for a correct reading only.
4,55
